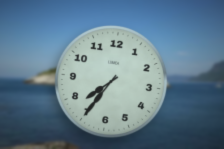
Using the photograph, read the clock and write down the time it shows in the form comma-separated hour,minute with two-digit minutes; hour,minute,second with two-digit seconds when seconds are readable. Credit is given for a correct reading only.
7,35
